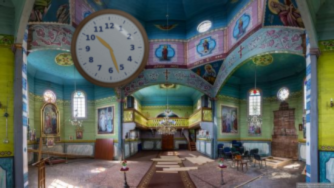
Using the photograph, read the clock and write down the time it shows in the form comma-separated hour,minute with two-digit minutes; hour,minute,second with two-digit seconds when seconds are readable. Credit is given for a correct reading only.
10,27
